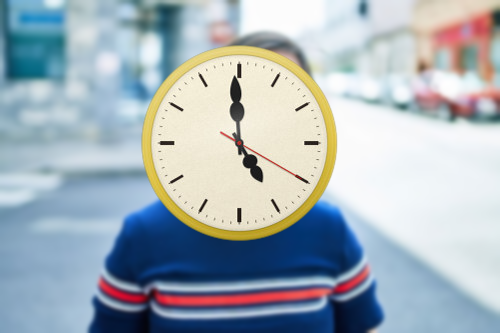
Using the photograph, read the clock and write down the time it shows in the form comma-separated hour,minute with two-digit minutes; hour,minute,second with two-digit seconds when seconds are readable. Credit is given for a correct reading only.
4,59,20
